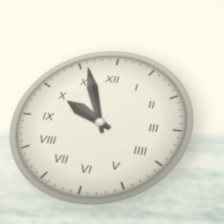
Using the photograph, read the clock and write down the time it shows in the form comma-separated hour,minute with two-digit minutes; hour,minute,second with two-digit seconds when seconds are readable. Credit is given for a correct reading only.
9,56
